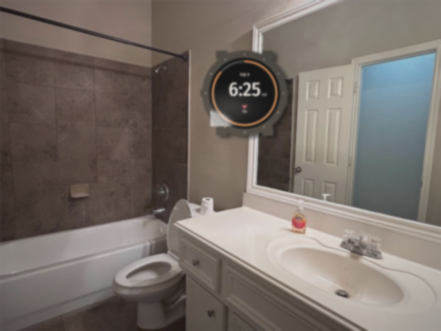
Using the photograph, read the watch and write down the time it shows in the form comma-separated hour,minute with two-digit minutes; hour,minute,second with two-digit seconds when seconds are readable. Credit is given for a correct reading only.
6,25
